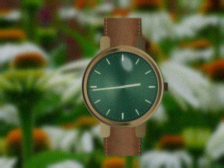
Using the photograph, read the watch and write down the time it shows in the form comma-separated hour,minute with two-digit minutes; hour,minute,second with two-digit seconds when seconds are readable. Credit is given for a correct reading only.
2,44
